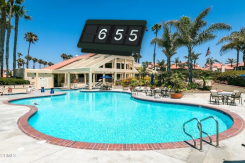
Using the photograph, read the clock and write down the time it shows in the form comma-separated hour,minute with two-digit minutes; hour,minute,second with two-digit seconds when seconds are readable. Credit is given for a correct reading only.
6,55
